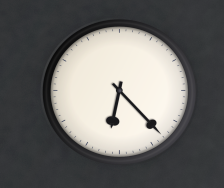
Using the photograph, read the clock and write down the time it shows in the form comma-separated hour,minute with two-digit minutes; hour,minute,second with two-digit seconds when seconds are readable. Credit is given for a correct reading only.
6,23
